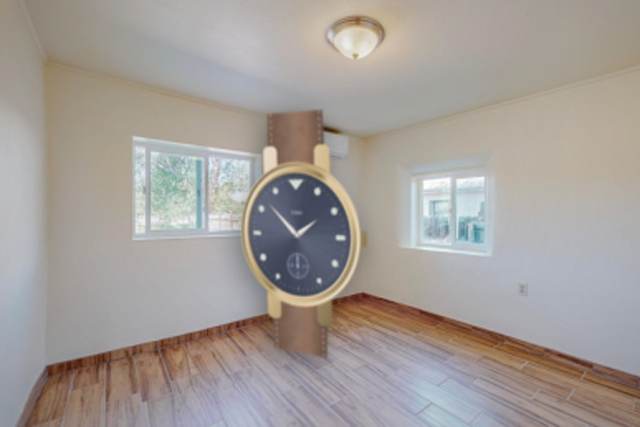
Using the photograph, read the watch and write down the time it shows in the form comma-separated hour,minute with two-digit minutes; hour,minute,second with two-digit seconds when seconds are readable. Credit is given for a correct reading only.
1,52
